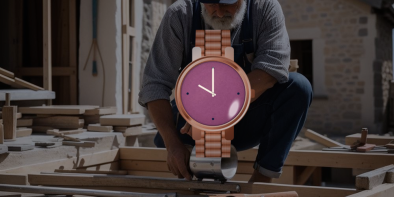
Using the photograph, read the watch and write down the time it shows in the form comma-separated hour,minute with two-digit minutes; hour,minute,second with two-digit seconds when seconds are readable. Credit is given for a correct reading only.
10,00
